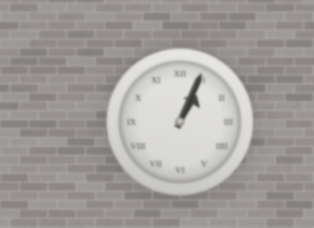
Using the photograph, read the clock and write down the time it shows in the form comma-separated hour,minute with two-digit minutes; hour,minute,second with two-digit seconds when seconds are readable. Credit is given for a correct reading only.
1,04
